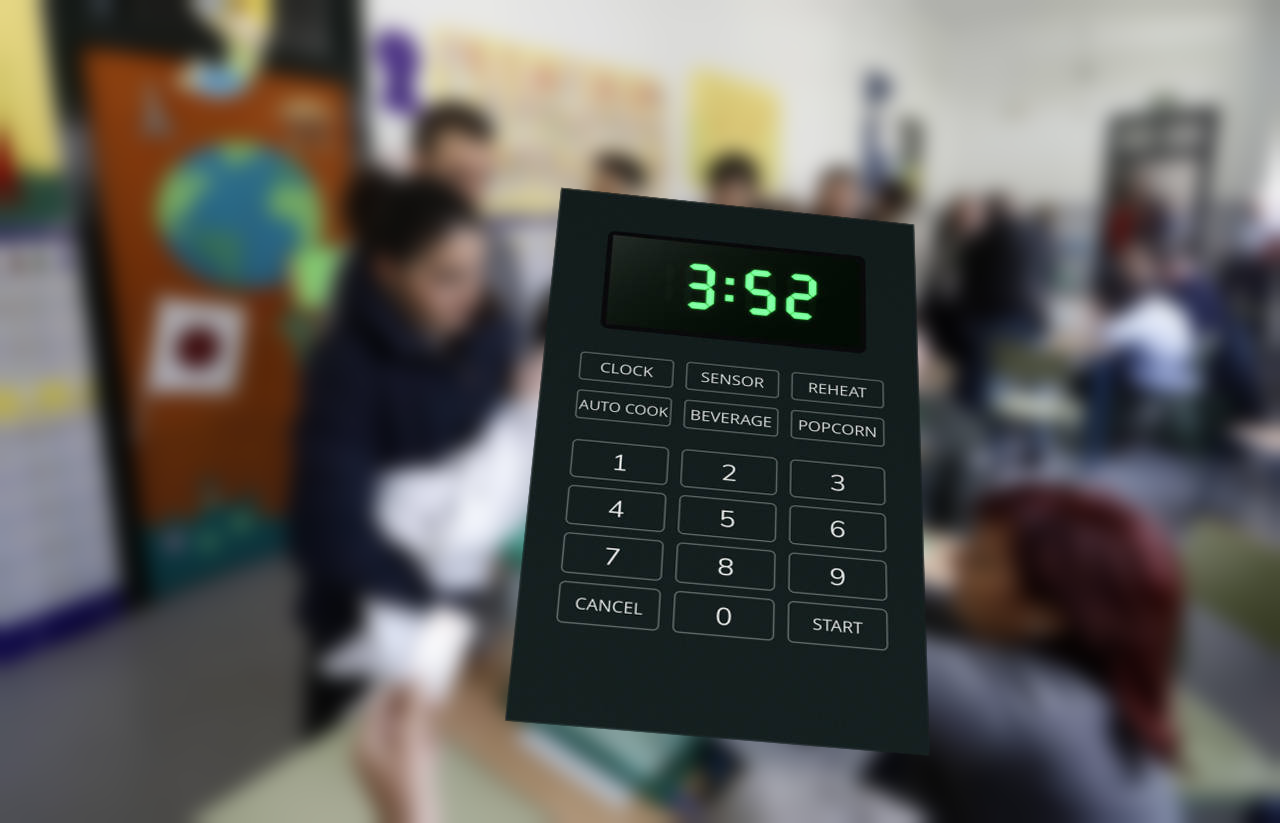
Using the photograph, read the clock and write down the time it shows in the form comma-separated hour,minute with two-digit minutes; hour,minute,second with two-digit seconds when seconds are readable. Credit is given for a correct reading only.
3,52
